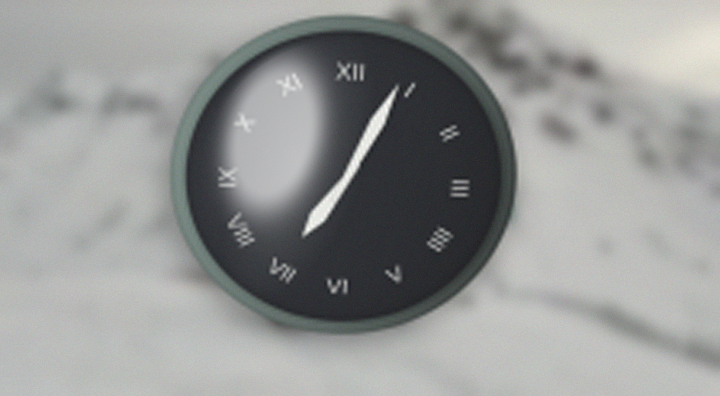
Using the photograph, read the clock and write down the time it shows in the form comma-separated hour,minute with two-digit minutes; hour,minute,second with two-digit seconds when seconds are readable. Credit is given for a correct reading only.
7,04
